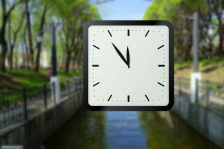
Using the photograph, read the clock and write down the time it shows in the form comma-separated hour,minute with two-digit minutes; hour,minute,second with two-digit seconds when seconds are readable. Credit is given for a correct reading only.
11,54
